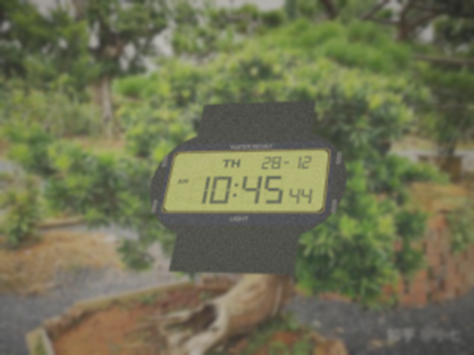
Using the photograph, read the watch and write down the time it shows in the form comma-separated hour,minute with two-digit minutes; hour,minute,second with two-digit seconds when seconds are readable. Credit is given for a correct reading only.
10,45,44
